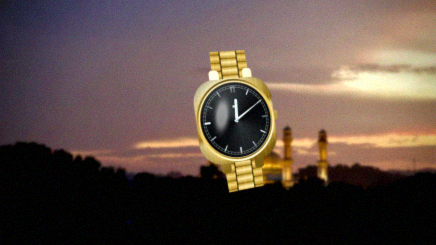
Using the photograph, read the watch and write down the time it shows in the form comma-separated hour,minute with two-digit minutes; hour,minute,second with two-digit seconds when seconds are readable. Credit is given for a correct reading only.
12,10
